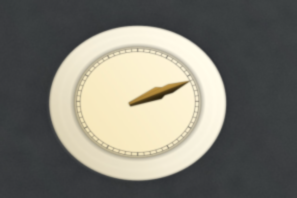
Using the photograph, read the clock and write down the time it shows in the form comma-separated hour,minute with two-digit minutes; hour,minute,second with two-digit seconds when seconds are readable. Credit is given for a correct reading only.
2,11
